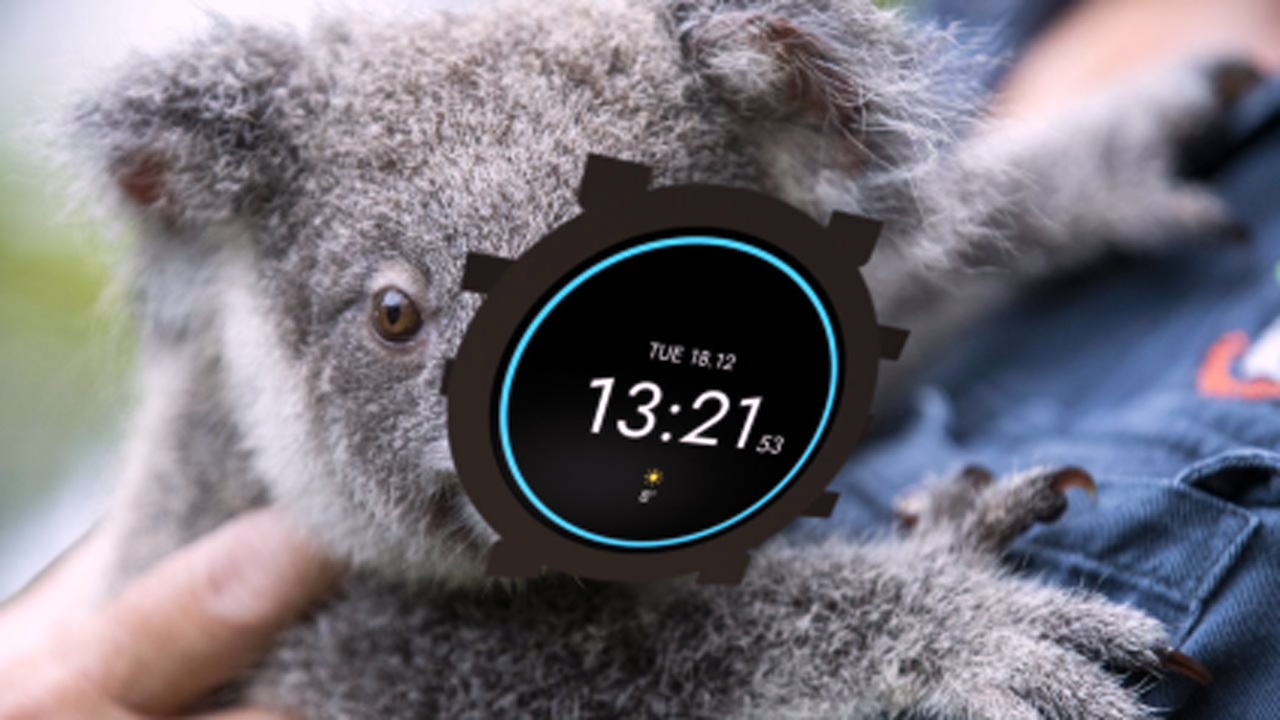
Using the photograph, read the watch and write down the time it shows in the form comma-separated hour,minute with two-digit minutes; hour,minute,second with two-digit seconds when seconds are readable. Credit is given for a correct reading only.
13,21,53
